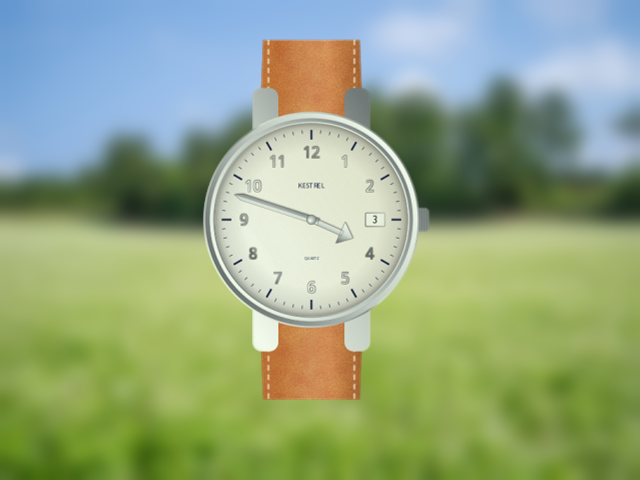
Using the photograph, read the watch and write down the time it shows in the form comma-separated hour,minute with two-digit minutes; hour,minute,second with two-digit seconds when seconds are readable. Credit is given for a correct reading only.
3,48
